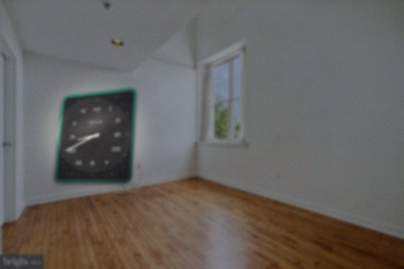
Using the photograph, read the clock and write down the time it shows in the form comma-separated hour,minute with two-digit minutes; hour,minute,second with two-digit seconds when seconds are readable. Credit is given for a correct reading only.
8,41
